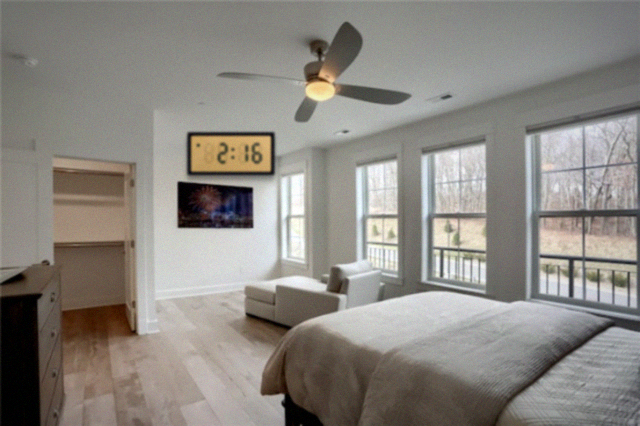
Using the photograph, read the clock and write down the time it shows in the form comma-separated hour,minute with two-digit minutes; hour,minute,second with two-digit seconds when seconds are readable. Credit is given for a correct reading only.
2,16
